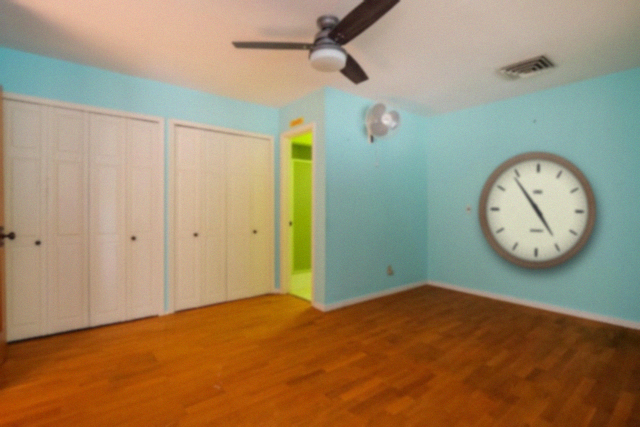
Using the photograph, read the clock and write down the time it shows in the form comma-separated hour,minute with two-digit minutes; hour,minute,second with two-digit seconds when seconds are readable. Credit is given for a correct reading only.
4,54
